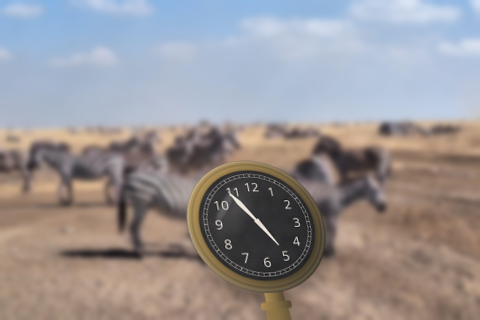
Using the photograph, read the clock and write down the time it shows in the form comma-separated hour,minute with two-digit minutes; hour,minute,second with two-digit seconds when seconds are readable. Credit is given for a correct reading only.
4,54
